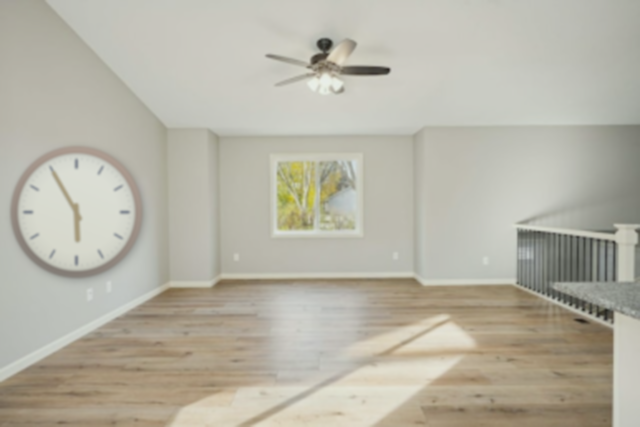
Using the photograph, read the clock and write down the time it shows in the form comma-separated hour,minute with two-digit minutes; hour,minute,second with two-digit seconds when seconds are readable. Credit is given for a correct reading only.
5,55
